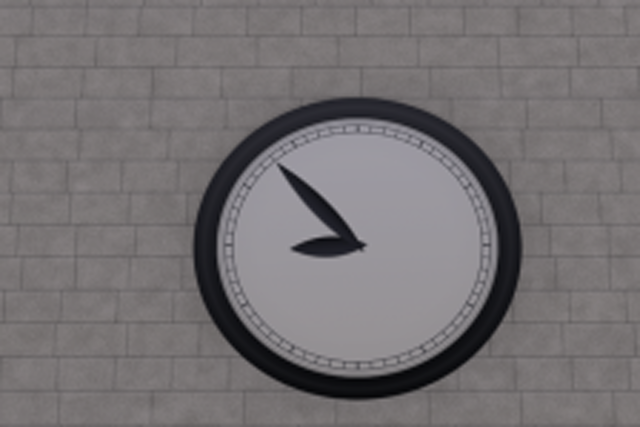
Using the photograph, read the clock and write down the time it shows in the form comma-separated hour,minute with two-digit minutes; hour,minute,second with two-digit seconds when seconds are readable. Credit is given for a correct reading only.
8,53
